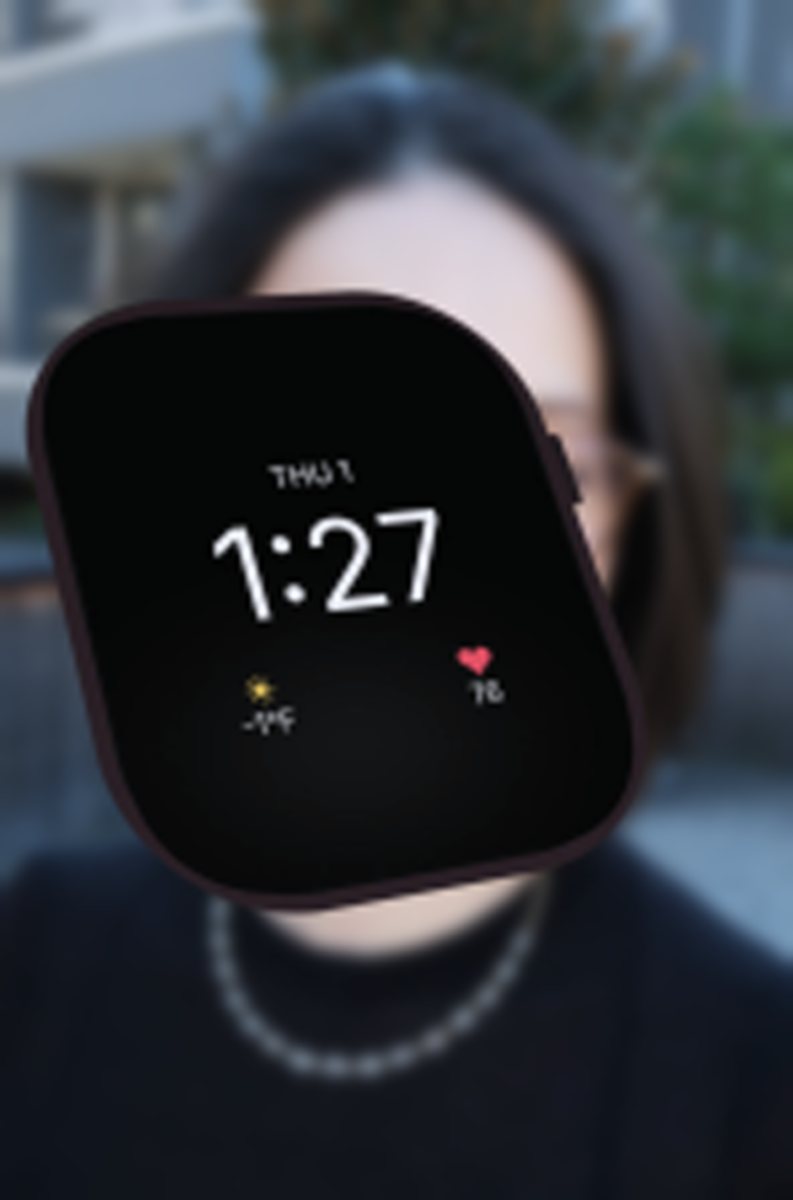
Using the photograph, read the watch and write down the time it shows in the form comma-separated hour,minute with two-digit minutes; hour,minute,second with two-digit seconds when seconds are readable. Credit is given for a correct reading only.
1,27
